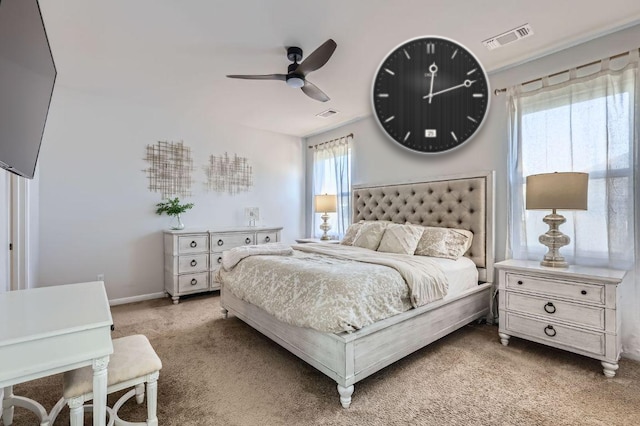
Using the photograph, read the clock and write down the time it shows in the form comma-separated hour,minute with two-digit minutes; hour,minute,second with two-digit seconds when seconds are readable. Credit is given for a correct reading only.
12,12
